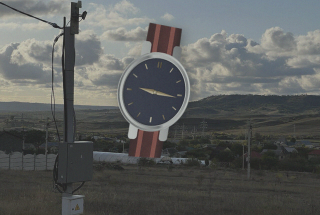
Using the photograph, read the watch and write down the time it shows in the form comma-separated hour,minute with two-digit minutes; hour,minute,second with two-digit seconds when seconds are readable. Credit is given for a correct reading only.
9,16
